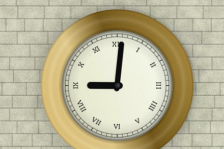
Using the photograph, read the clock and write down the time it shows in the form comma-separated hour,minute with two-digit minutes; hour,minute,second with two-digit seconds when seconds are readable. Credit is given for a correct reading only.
9,01
